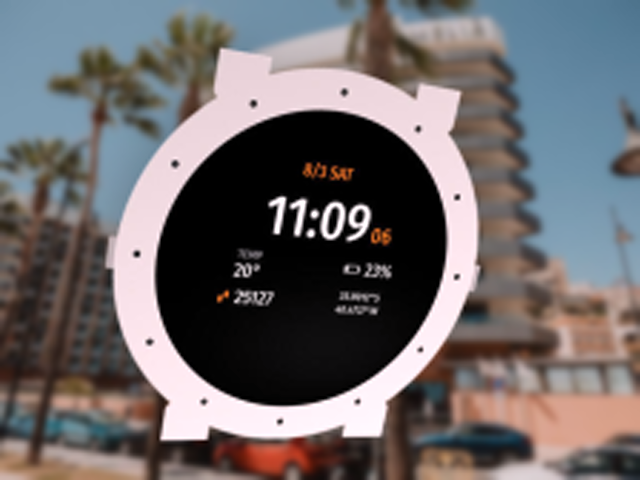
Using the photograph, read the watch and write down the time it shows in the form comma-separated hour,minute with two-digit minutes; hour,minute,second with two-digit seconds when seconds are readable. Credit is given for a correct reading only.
11,09,06
